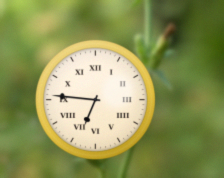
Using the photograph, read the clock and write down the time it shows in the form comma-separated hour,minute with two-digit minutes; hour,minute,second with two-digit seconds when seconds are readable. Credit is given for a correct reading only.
6,46
